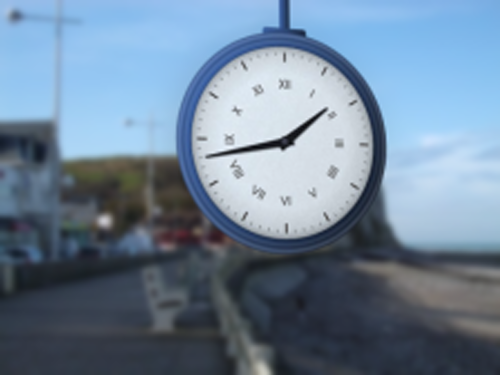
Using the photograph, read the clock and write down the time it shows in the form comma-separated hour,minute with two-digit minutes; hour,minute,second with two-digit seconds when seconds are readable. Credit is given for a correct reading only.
1,43
